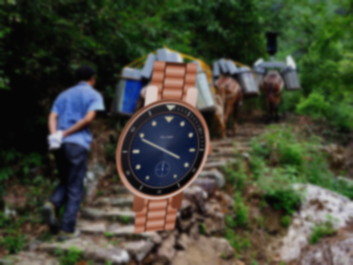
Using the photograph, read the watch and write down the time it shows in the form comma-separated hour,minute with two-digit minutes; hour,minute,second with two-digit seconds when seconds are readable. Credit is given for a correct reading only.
3,49
